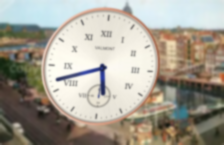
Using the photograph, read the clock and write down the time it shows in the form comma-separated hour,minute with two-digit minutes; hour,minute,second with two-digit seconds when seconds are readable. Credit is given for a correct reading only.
5,42
